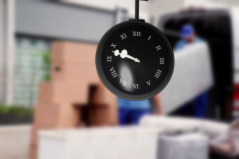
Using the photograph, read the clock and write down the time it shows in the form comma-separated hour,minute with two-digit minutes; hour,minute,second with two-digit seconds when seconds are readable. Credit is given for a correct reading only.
9,48
